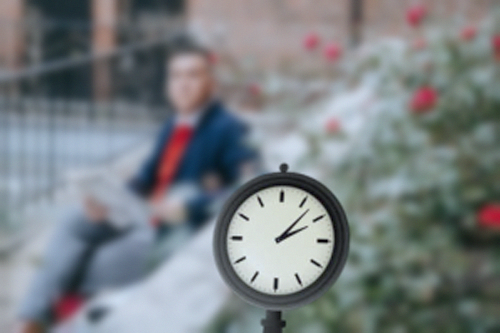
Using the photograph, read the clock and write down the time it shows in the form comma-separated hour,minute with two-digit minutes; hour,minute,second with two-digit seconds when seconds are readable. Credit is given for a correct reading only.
2,07
